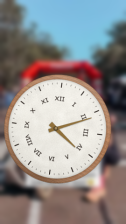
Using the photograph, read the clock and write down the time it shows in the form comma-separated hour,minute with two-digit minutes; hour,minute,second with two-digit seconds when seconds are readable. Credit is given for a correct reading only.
4,11
